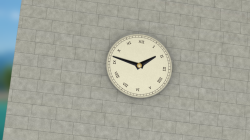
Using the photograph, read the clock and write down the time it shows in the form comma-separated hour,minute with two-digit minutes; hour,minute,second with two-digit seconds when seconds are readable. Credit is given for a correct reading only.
1,47
